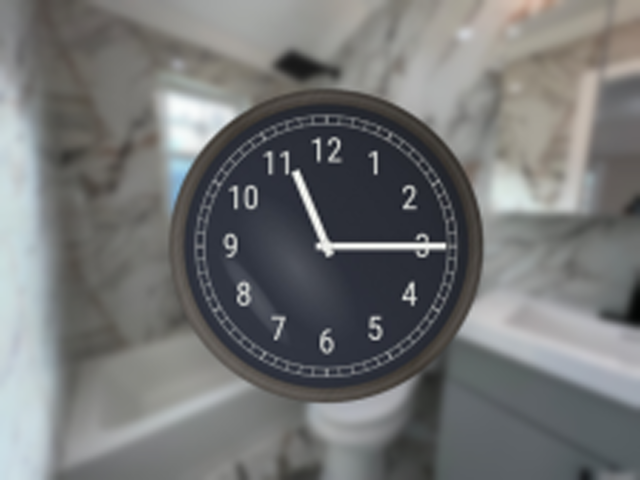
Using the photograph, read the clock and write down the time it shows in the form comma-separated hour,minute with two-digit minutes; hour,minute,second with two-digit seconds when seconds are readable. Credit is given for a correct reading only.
11,15
